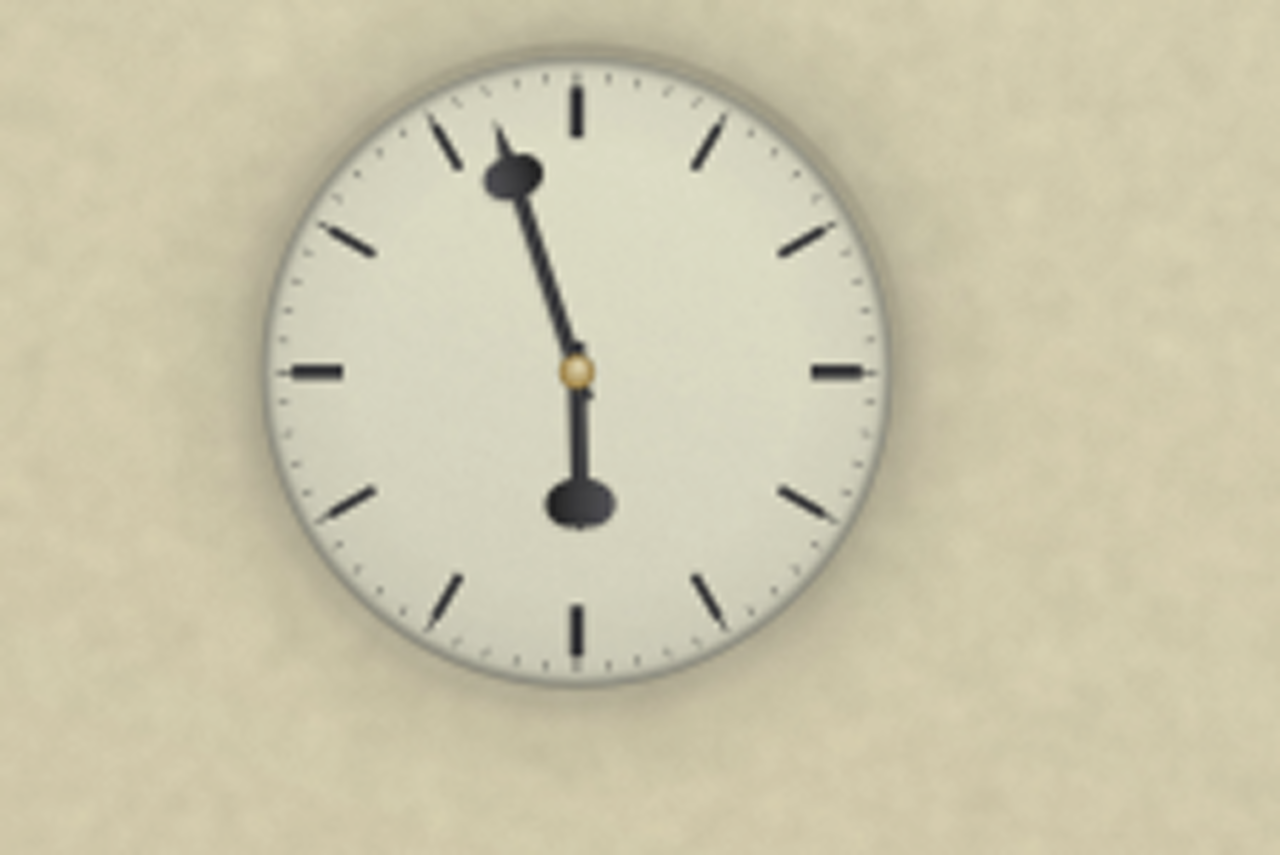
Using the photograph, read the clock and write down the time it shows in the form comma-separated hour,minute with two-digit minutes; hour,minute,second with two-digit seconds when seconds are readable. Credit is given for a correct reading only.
5,57
